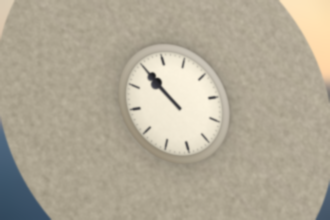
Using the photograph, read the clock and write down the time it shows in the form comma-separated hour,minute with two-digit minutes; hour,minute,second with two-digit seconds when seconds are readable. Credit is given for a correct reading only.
10,55
